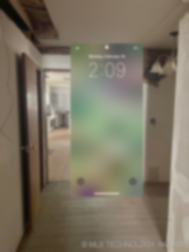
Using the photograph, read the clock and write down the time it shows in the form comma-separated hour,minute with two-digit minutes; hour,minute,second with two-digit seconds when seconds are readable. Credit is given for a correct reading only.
2,09
